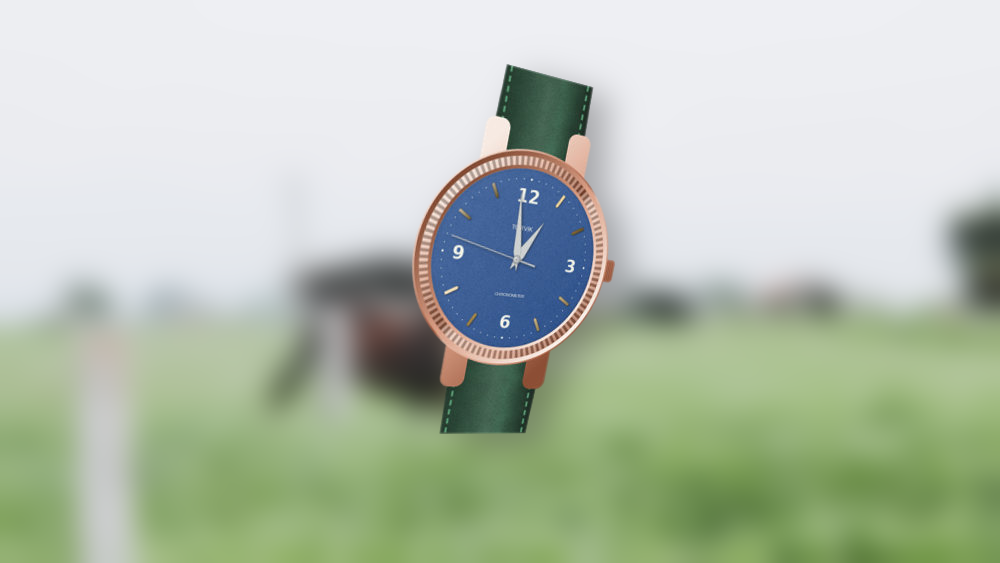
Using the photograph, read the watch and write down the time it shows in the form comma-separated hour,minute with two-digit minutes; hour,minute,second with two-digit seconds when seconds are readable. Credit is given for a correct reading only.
12,58,47
